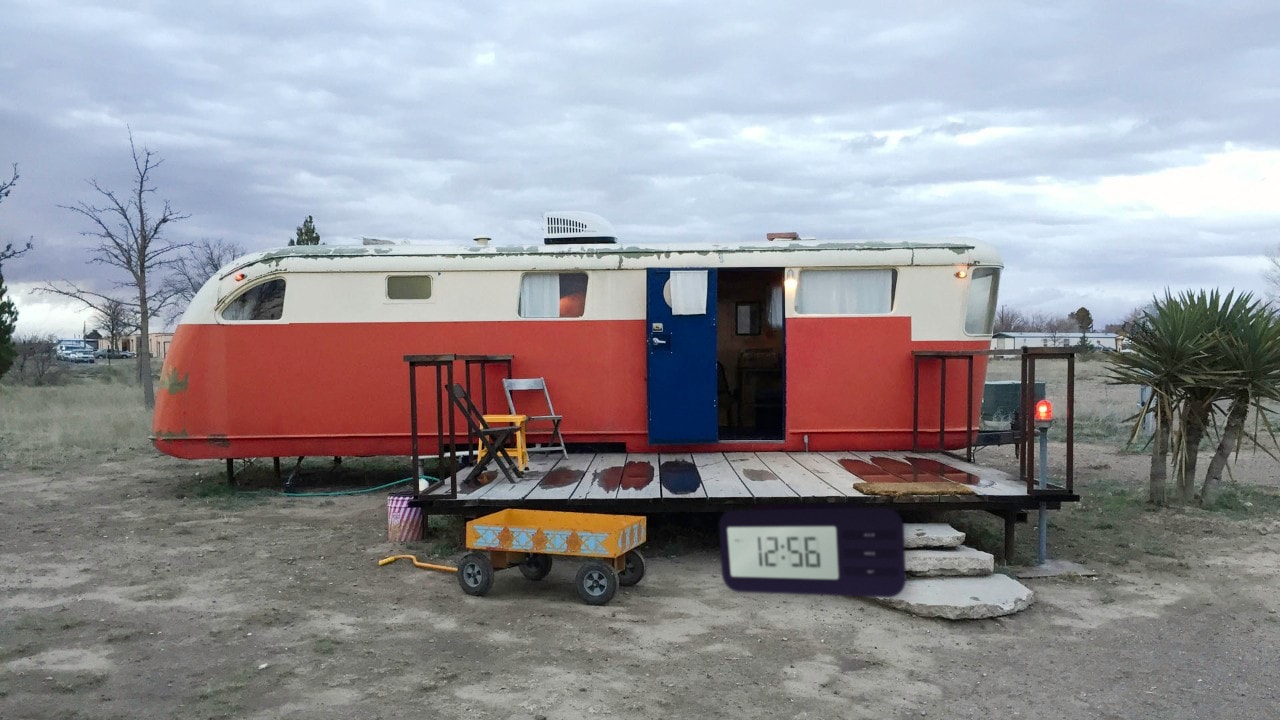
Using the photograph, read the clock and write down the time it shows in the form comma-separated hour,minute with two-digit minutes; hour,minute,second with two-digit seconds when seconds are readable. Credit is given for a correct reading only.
12,56
